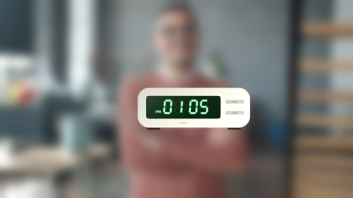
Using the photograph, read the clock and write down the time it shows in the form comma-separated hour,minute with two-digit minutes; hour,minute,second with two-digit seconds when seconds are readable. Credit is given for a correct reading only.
1,05
